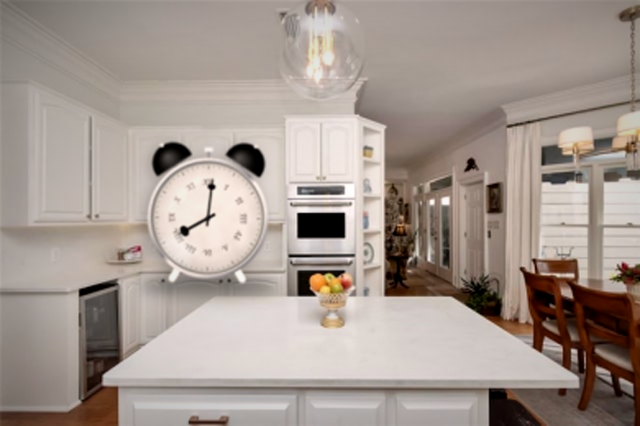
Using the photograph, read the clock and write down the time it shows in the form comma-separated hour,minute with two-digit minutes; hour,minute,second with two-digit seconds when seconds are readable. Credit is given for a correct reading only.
8,01
